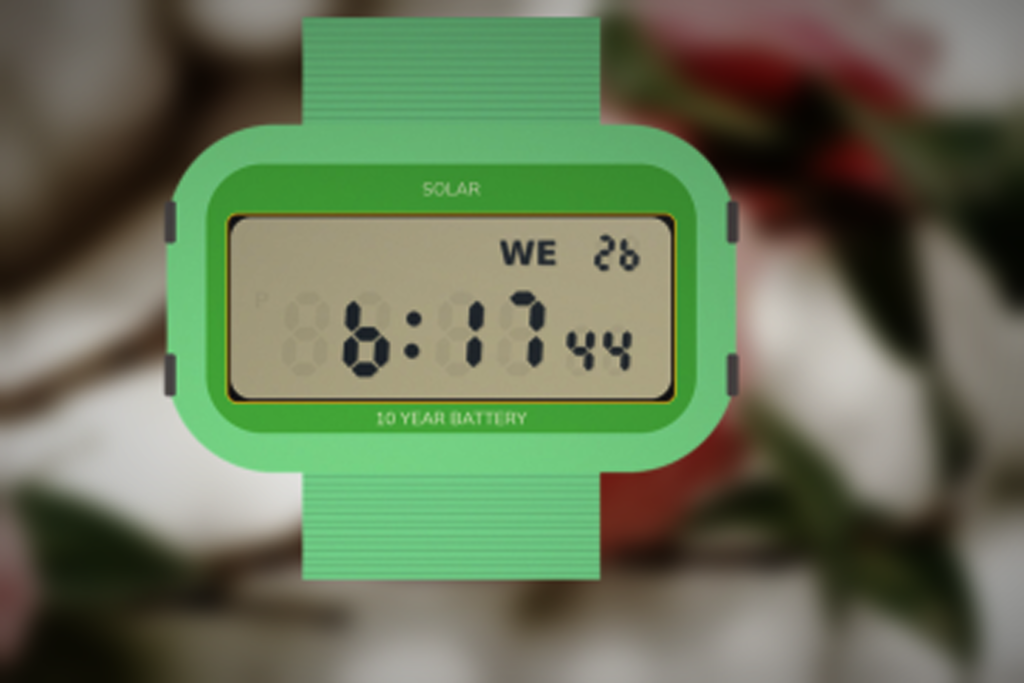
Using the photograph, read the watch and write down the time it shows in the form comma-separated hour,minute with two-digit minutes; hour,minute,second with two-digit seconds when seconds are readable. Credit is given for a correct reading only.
6,17,44
